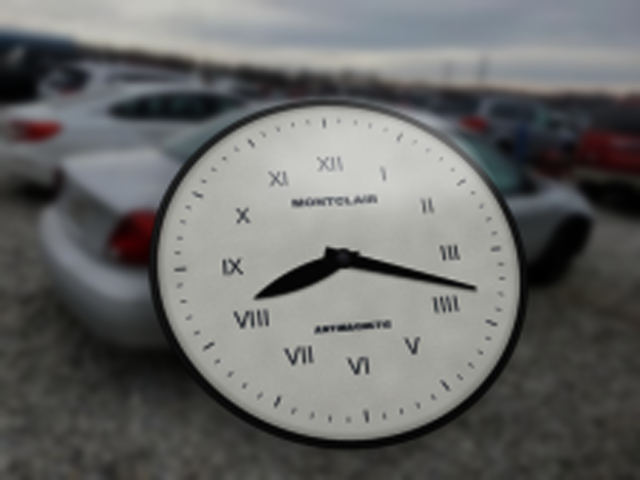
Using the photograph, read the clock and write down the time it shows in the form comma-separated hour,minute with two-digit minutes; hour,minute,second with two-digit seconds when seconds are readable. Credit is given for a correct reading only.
8,18
